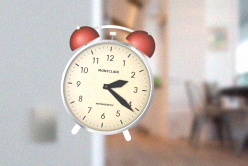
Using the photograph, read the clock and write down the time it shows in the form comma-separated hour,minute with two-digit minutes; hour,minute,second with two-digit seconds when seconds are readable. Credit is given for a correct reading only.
2,21
